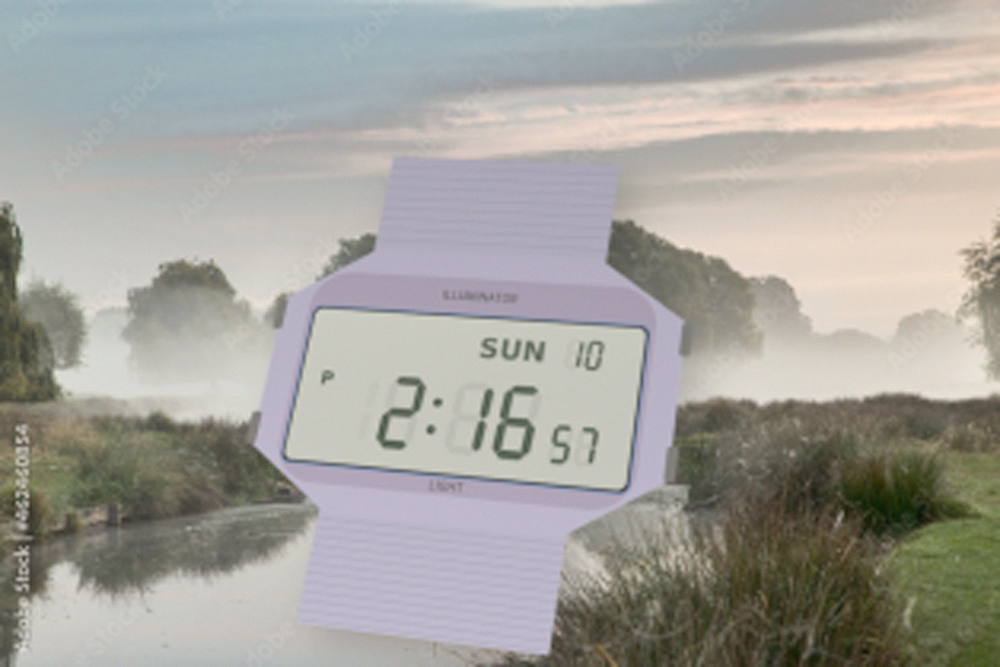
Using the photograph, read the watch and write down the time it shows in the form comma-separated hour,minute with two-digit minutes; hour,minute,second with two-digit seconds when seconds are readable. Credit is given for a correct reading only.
2,16,57
